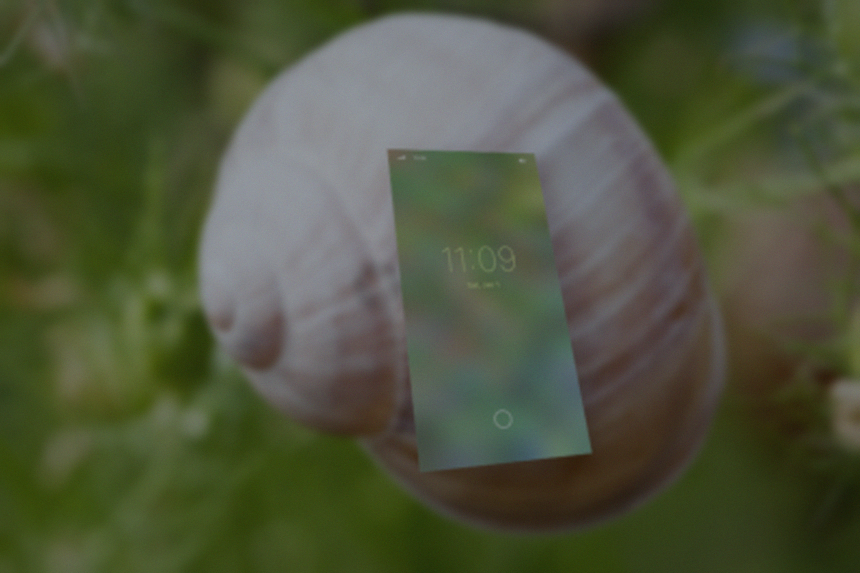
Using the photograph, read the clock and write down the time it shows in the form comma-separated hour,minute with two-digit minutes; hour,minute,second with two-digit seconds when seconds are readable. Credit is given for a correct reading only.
11,09
